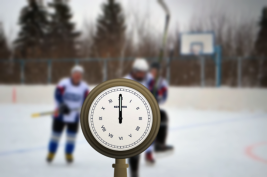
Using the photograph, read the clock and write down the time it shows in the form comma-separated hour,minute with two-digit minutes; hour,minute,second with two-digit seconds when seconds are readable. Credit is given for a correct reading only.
12,00
